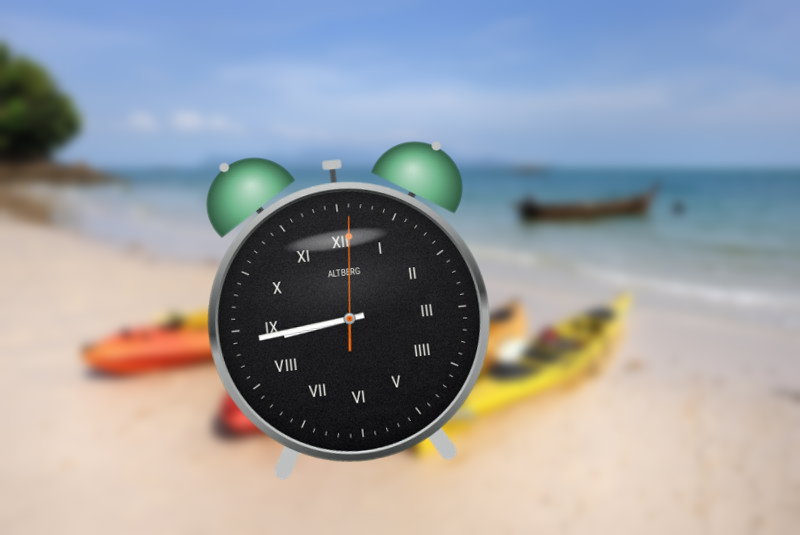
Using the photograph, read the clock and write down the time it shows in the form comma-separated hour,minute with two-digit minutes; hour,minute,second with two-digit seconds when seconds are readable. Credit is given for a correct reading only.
8,44,01
